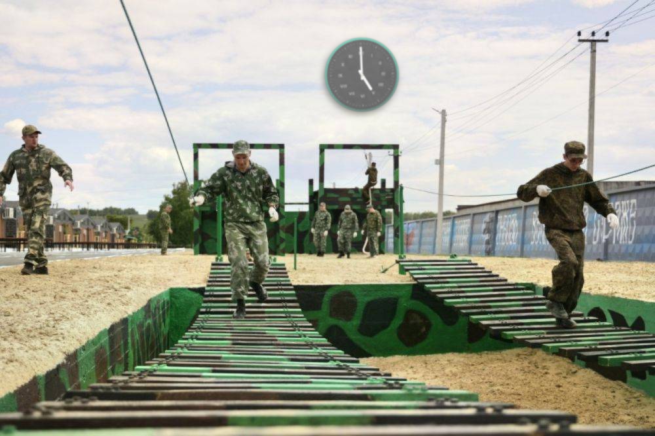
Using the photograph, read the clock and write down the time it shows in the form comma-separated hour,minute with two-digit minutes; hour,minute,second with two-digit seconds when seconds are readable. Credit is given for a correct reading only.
5,00
